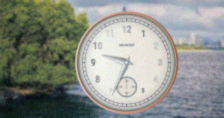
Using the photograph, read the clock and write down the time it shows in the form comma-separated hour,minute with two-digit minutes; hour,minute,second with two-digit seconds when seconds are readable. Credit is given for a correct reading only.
9,34
